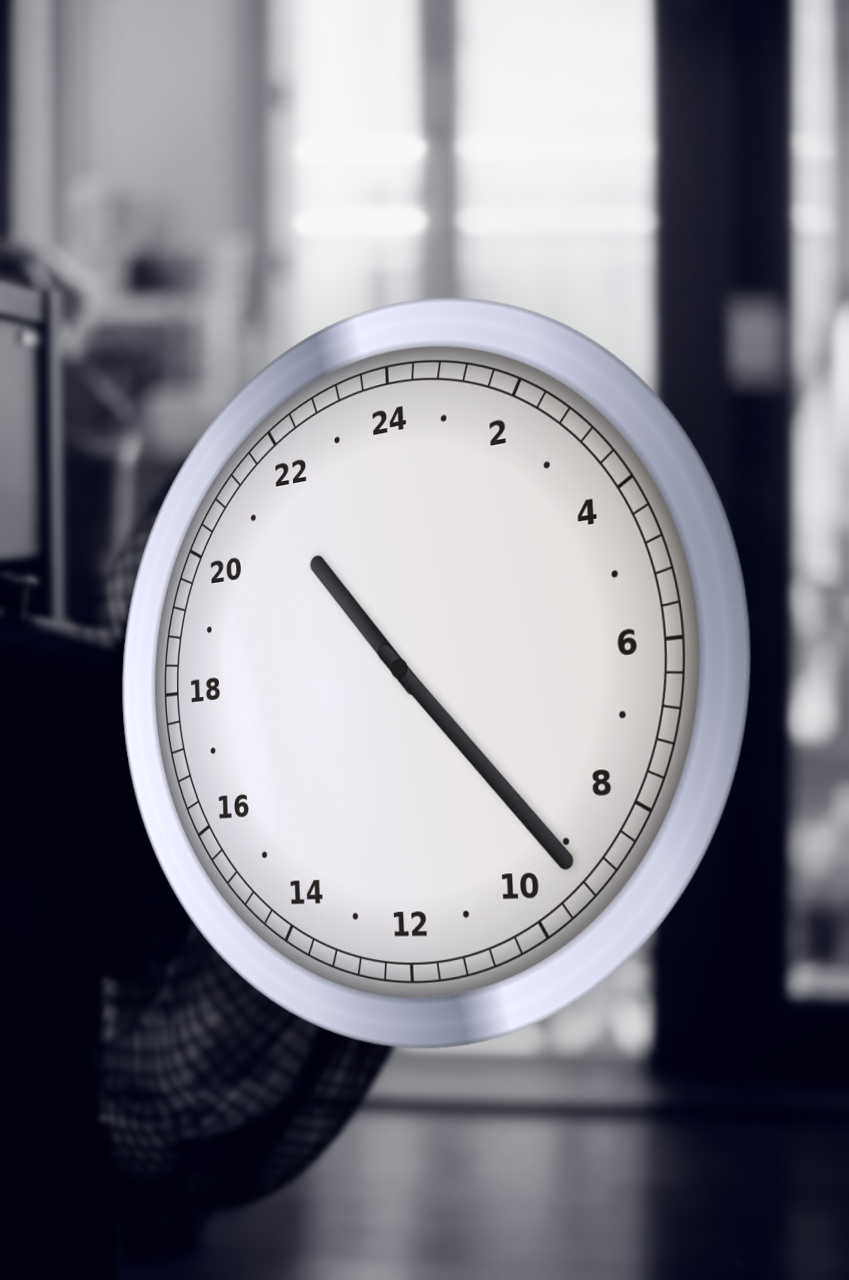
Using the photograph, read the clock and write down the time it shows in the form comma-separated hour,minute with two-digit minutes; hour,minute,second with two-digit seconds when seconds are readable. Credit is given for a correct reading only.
21,23
